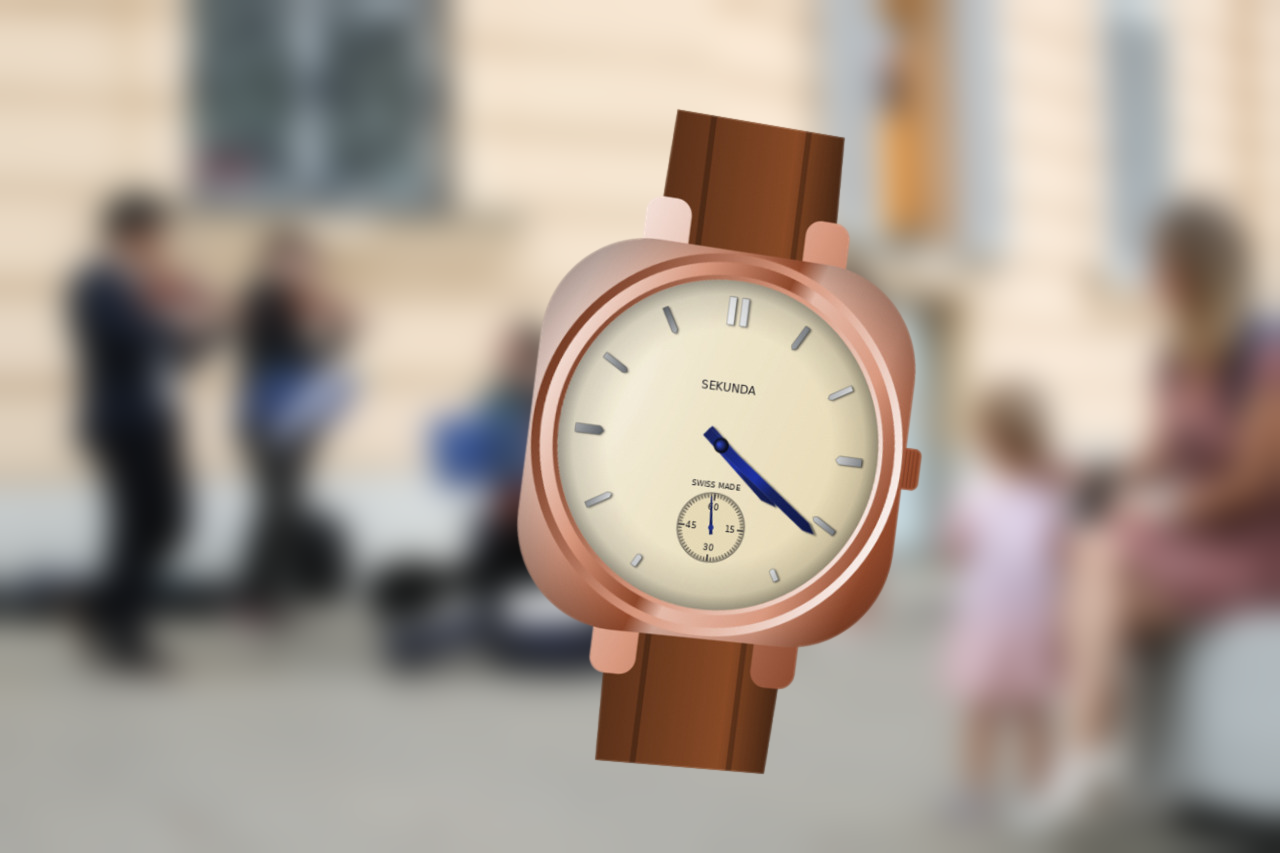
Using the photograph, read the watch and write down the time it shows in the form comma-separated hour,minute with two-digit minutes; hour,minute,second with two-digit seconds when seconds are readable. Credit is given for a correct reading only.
4,20,59
